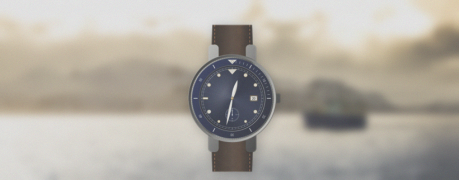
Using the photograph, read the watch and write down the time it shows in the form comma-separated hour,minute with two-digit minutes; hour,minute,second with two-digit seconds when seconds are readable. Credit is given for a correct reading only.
12,32
